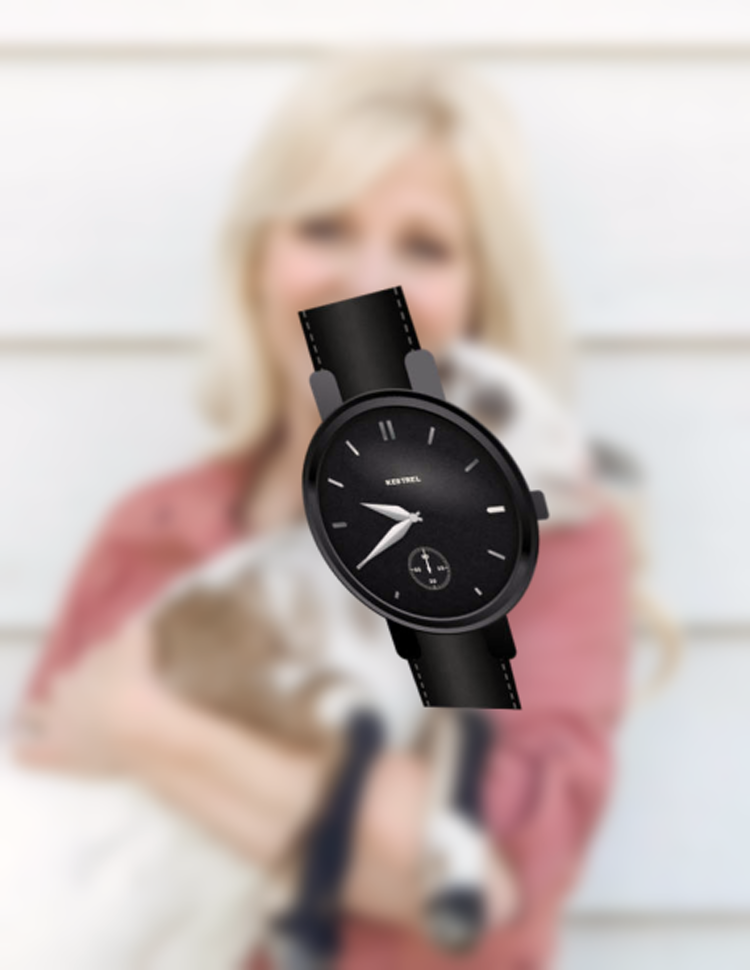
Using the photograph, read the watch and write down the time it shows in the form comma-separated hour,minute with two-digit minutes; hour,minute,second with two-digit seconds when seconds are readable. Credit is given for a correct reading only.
9,40
